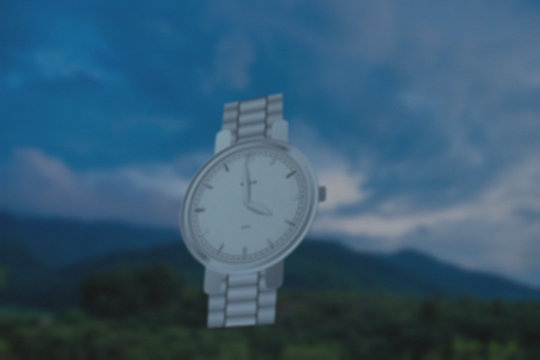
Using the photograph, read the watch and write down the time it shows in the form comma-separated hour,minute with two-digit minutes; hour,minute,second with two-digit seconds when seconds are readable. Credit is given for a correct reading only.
3,59
